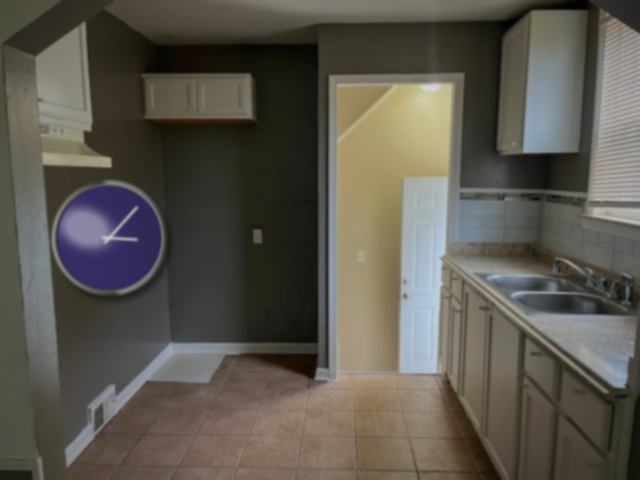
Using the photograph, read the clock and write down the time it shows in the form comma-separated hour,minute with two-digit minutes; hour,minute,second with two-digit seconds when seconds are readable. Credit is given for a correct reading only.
3,07
